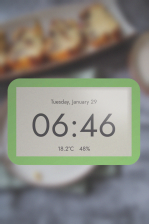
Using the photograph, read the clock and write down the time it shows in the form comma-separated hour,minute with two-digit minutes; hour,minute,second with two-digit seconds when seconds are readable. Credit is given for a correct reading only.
6,46
